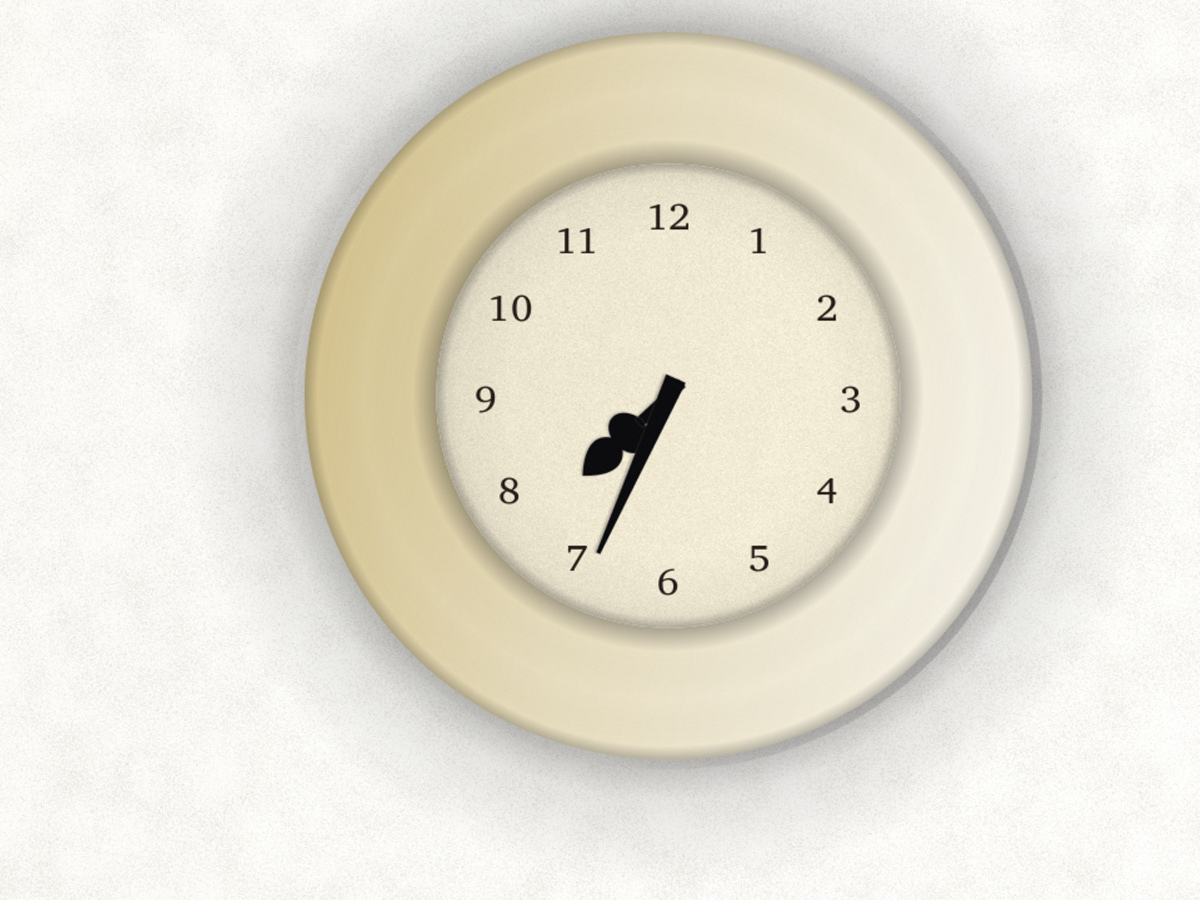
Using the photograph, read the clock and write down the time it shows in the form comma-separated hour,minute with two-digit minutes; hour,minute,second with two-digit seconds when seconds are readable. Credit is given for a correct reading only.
7,34
